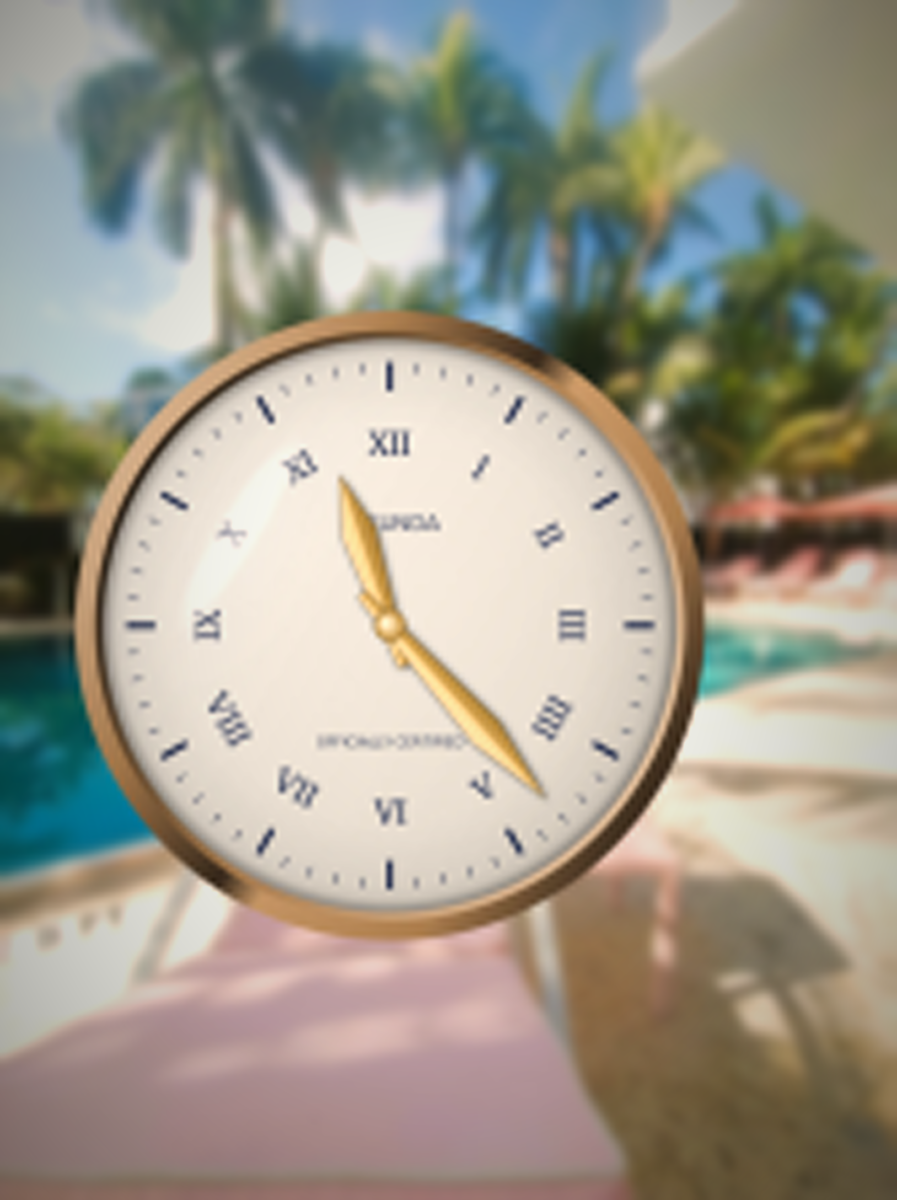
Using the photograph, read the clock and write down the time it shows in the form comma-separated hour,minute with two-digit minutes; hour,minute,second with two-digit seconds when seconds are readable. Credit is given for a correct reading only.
11,23
